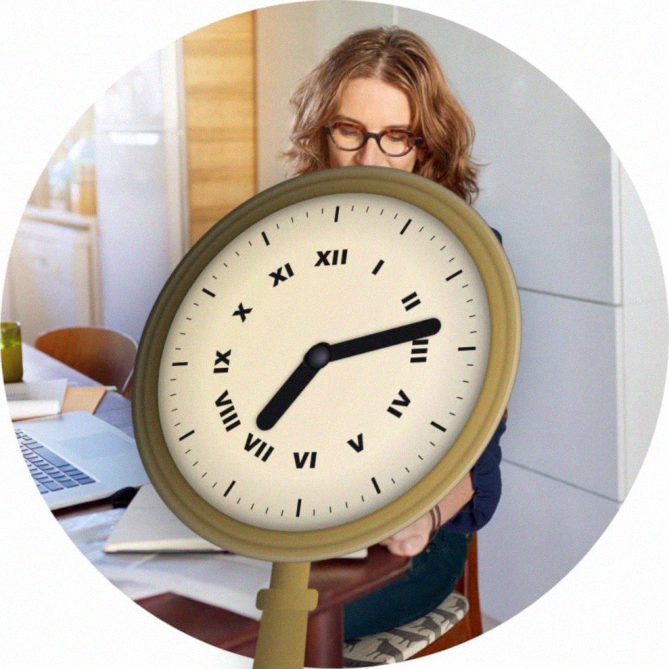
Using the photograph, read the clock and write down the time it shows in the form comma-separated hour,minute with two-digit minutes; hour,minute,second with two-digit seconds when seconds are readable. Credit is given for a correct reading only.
7,13
